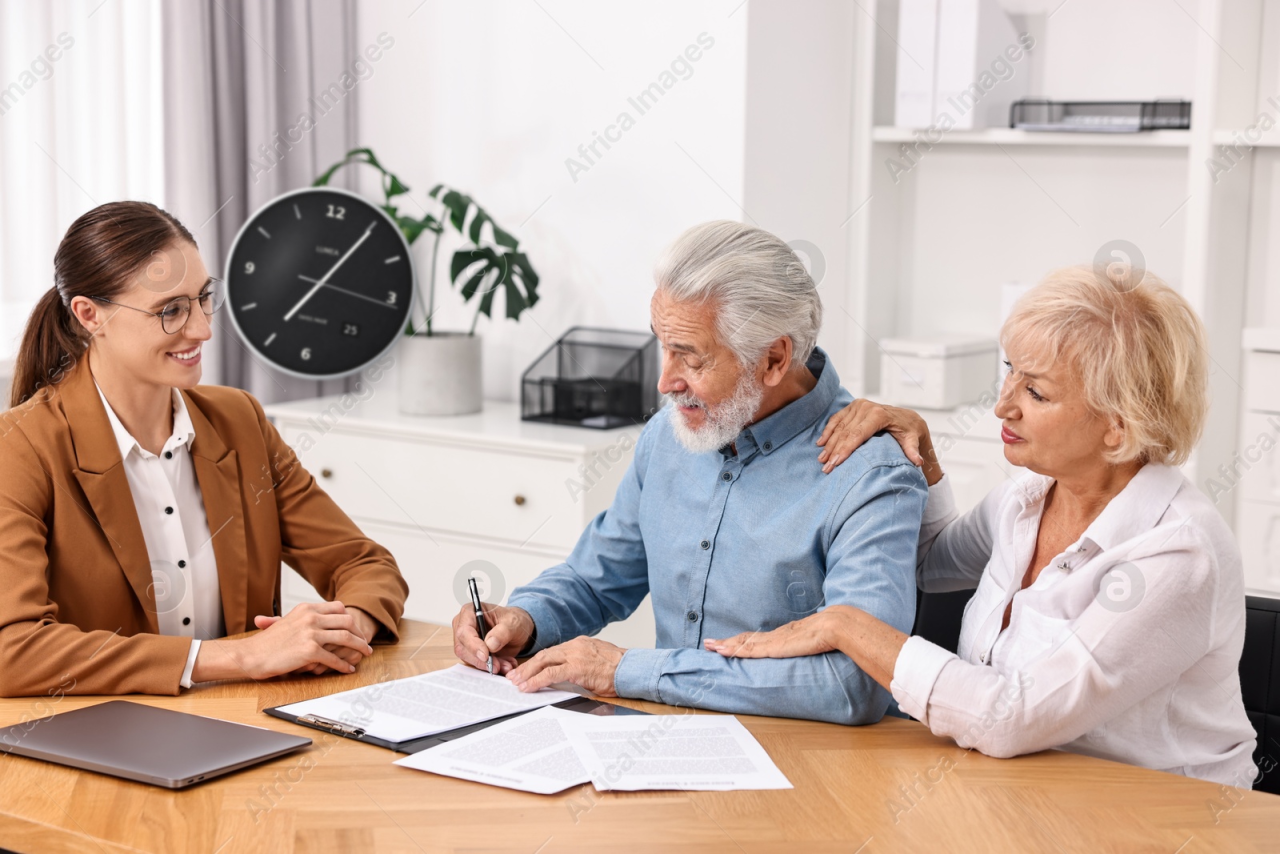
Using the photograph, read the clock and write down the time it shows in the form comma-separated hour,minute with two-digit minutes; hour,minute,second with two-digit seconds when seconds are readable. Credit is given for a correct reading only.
7,05,16
